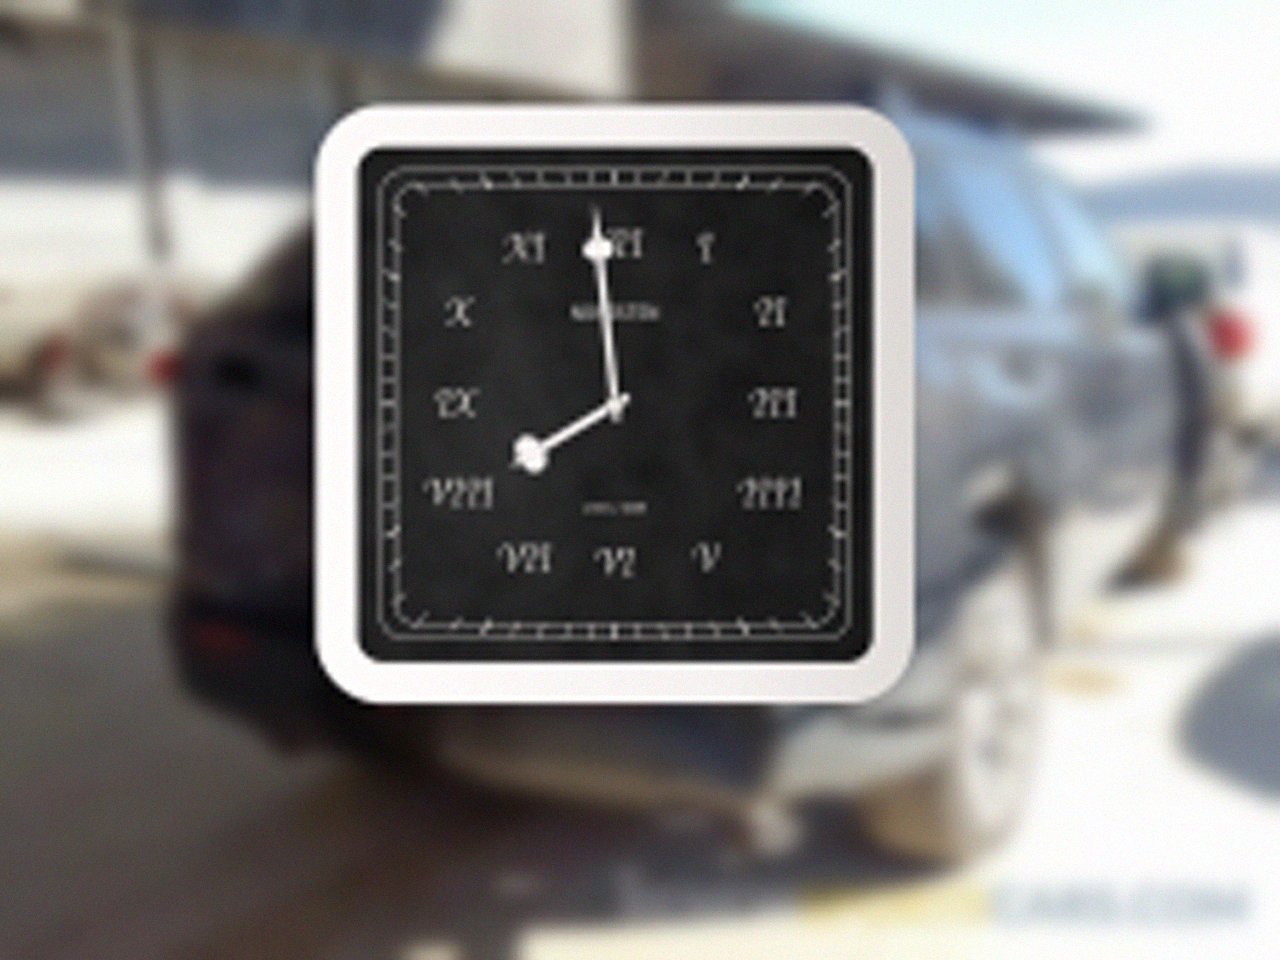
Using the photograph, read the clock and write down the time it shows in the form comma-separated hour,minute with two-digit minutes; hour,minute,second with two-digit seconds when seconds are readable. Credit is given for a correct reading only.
7,59
